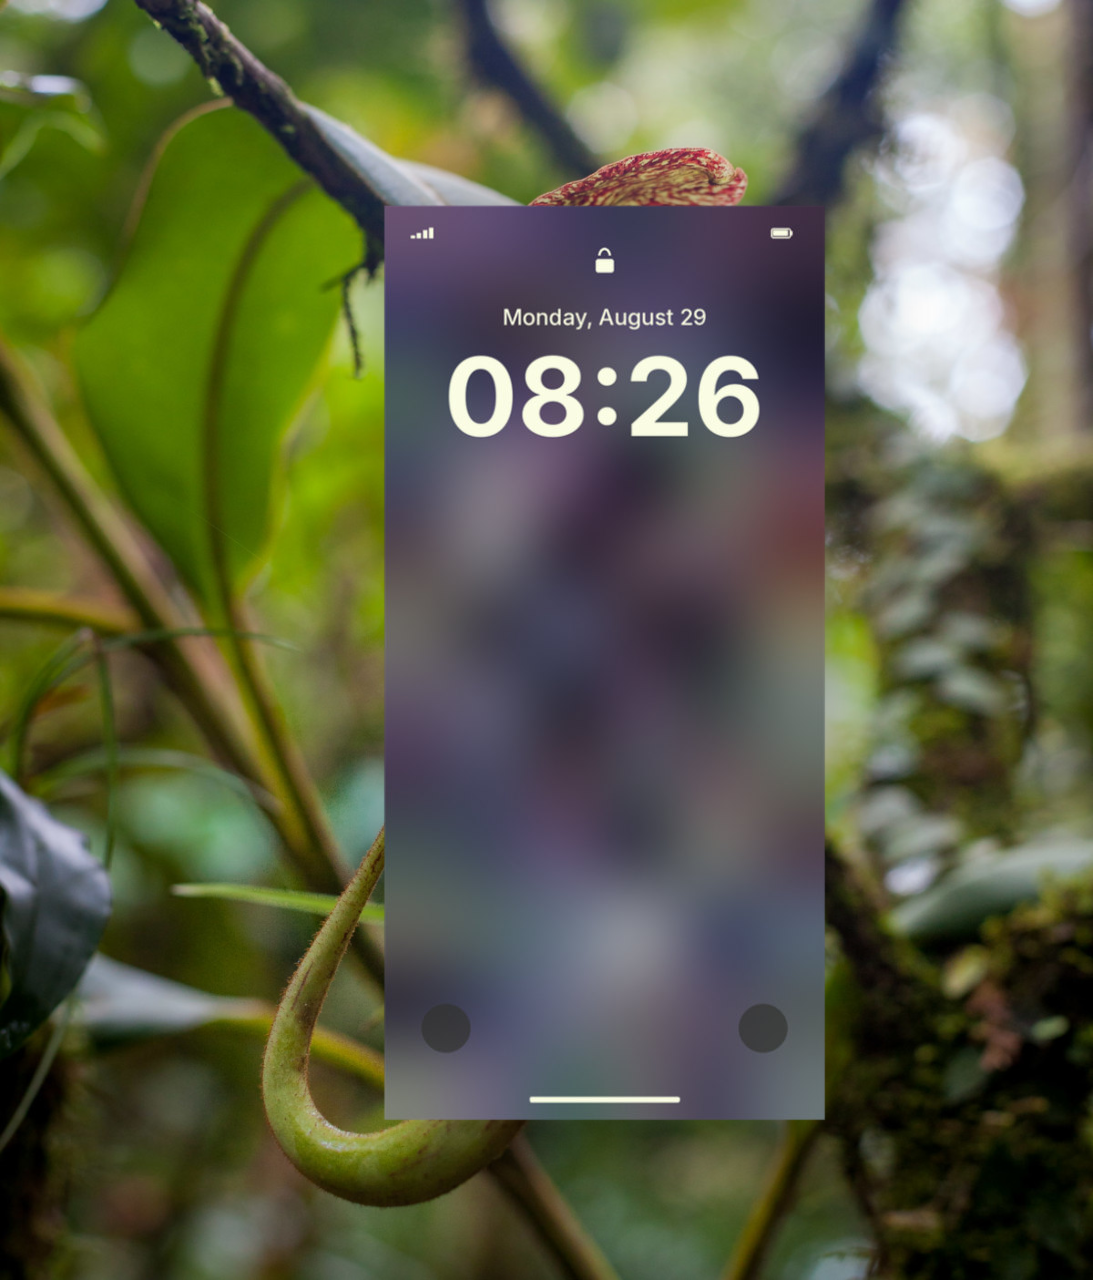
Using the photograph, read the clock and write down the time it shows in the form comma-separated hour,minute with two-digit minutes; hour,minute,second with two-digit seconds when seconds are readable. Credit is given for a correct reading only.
8,26
